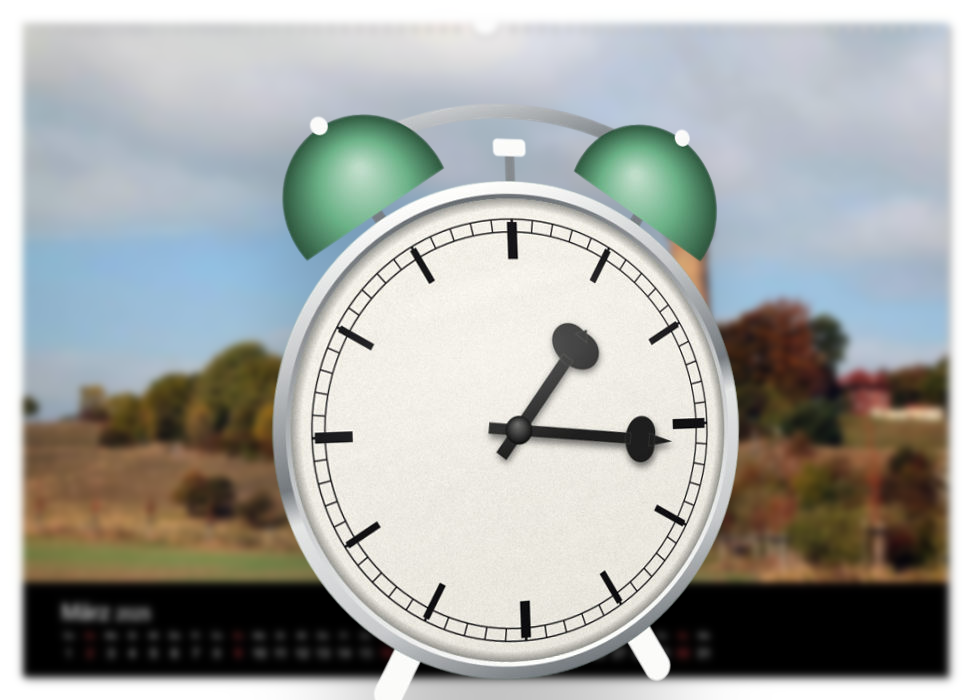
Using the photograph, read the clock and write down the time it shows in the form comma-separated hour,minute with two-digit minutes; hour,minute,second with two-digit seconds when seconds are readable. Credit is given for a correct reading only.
1,16
